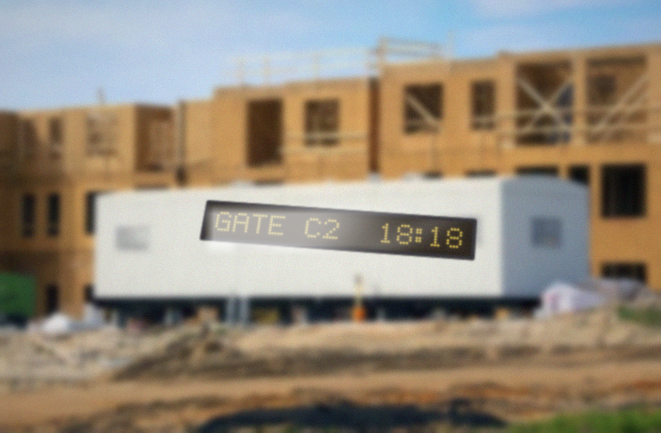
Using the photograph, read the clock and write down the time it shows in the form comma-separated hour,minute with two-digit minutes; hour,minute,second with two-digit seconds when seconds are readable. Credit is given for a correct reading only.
18,18
